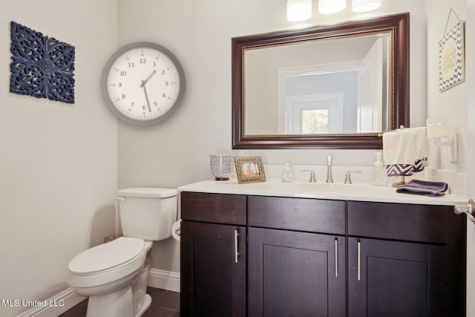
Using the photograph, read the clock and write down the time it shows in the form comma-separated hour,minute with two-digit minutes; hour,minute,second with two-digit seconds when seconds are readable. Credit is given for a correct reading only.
1,28
